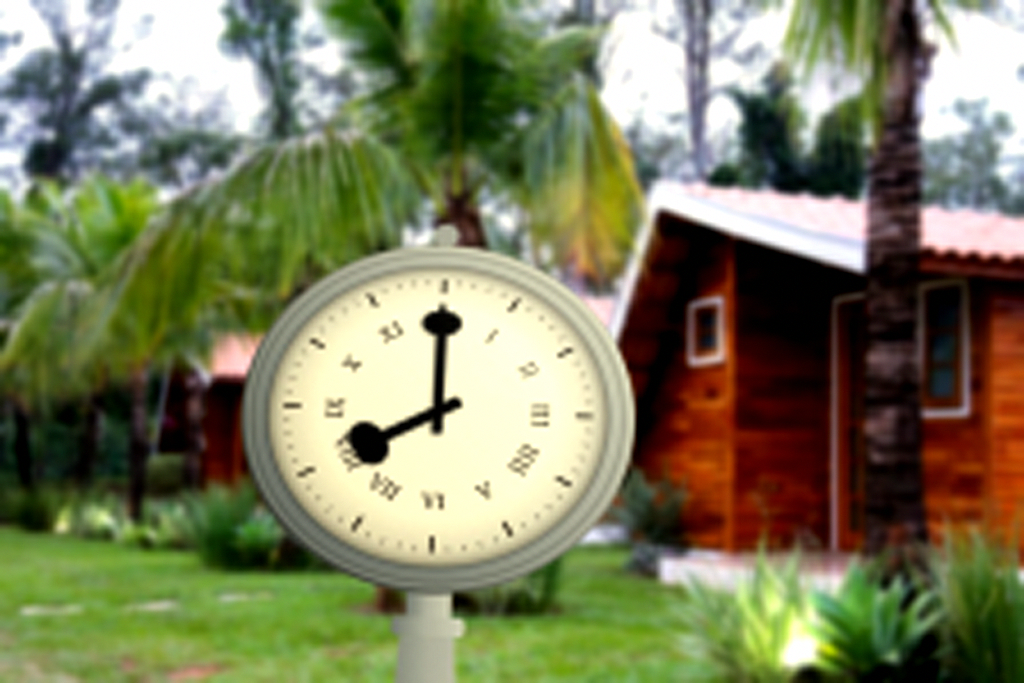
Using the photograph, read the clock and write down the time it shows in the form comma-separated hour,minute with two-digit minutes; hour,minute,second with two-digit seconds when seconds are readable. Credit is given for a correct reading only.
8,00
